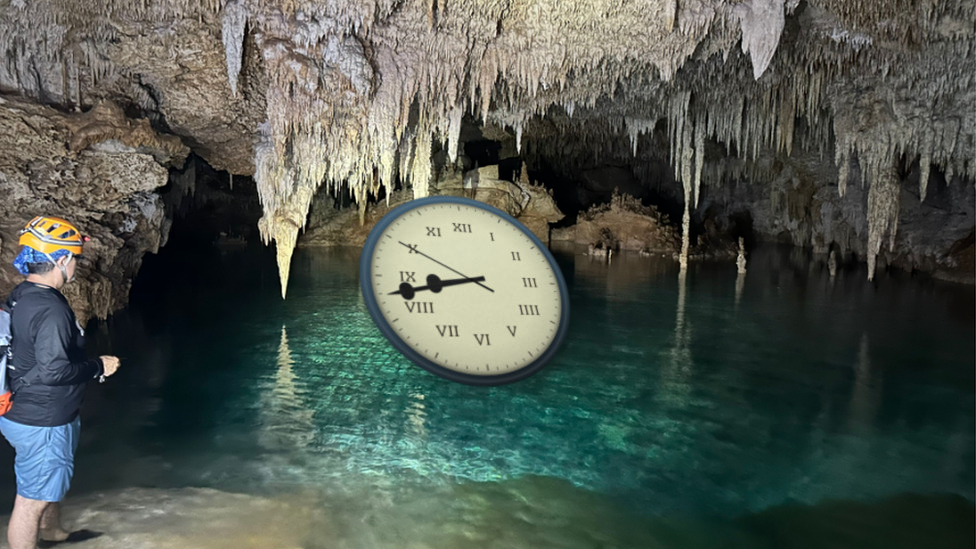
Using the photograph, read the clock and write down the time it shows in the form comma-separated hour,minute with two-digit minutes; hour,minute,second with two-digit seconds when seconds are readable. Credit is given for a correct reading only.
8,42,50
